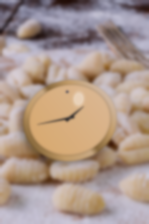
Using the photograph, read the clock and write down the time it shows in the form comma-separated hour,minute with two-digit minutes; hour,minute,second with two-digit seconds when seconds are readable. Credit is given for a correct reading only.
1,44
